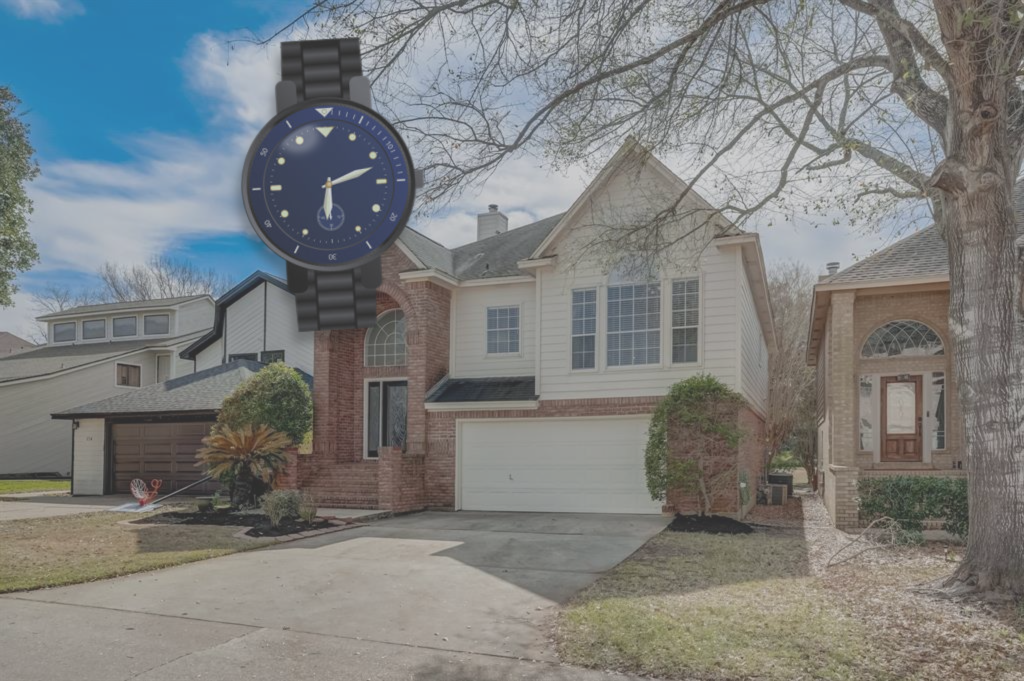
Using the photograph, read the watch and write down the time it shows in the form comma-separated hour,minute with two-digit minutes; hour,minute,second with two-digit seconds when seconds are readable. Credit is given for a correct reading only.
6,12
